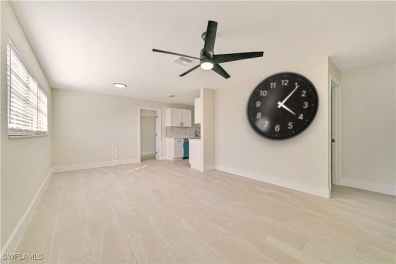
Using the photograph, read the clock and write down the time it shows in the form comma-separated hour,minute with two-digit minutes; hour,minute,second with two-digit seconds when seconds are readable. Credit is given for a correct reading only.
4,06
